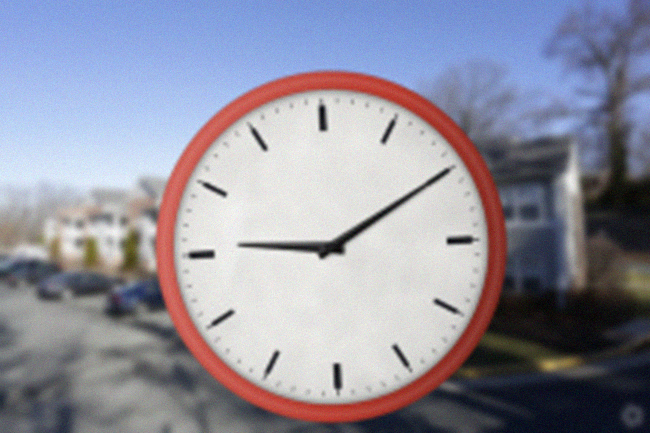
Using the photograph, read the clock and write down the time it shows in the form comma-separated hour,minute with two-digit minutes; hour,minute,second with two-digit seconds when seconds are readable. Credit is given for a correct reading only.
9,10
